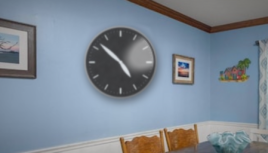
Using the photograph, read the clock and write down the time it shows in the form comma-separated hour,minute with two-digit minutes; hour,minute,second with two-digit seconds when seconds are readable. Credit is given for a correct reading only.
4,52
